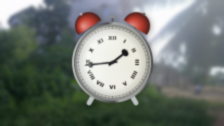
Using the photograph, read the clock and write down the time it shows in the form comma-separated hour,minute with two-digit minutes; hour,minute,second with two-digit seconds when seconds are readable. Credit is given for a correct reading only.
1,44
